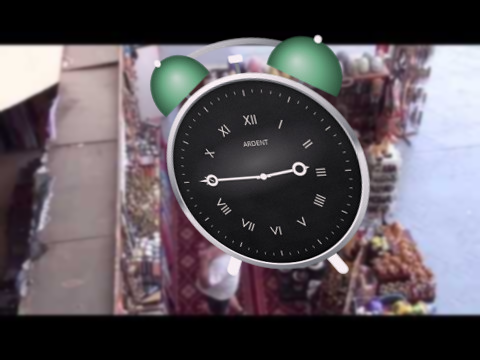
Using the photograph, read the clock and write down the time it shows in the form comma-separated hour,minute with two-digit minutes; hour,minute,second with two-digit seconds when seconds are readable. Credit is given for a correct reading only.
2,45
